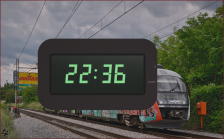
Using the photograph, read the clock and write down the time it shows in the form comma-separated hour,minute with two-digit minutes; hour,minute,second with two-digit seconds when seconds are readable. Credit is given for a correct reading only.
22,36
